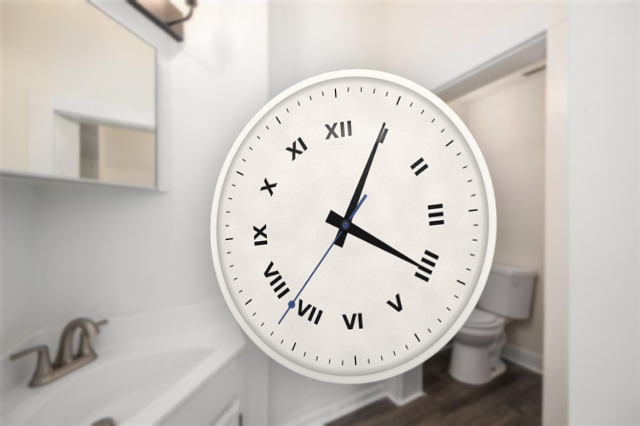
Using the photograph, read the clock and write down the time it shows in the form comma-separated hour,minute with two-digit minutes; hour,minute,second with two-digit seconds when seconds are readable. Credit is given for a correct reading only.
4,04,37
